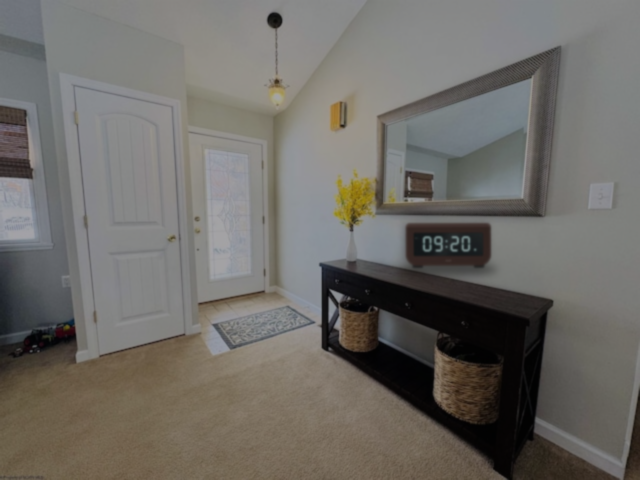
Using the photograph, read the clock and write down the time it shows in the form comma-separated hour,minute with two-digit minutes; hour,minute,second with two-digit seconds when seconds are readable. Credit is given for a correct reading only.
9,20
